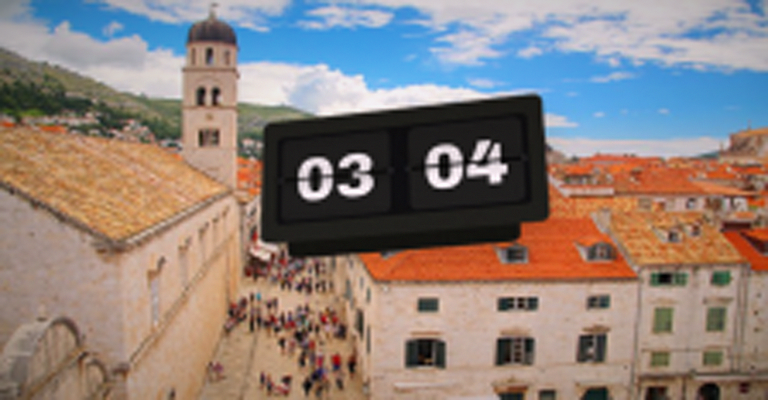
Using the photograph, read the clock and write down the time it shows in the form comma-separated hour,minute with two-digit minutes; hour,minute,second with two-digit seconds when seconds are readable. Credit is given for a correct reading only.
3,04
